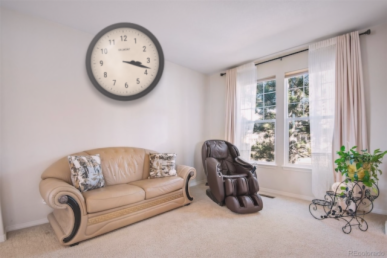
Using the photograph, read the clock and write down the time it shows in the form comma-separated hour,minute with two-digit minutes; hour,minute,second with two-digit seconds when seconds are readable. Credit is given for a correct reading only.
3,18
